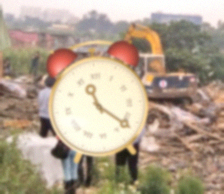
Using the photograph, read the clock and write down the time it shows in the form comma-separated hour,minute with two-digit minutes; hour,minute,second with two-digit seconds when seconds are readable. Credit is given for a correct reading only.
11,22
